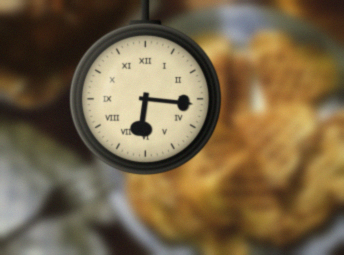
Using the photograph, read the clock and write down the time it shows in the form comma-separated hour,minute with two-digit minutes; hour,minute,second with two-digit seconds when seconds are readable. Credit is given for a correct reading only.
6,16
